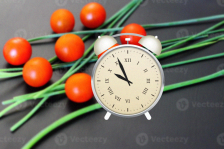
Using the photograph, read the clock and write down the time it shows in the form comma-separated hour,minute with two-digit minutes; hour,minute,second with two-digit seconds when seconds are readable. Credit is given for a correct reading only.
9,56
